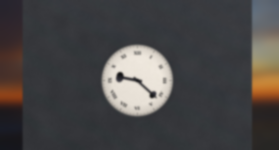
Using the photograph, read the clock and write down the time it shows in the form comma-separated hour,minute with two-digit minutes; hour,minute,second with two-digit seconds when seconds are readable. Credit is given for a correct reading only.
9,22
